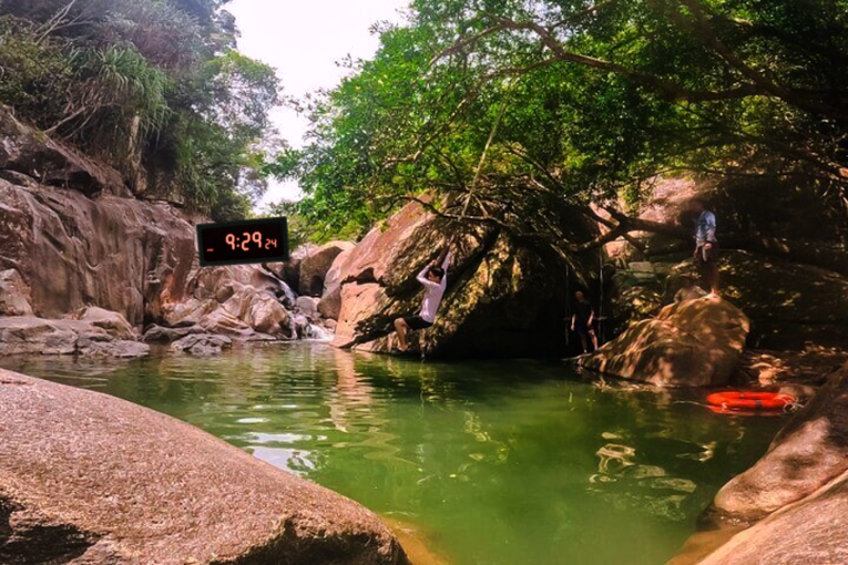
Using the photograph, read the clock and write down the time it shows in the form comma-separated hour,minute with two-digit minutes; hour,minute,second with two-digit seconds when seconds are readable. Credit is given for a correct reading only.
9,29,24
